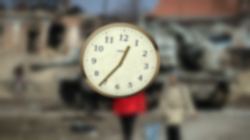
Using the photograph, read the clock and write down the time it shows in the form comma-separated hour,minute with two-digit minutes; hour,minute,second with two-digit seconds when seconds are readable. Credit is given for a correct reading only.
12,36
